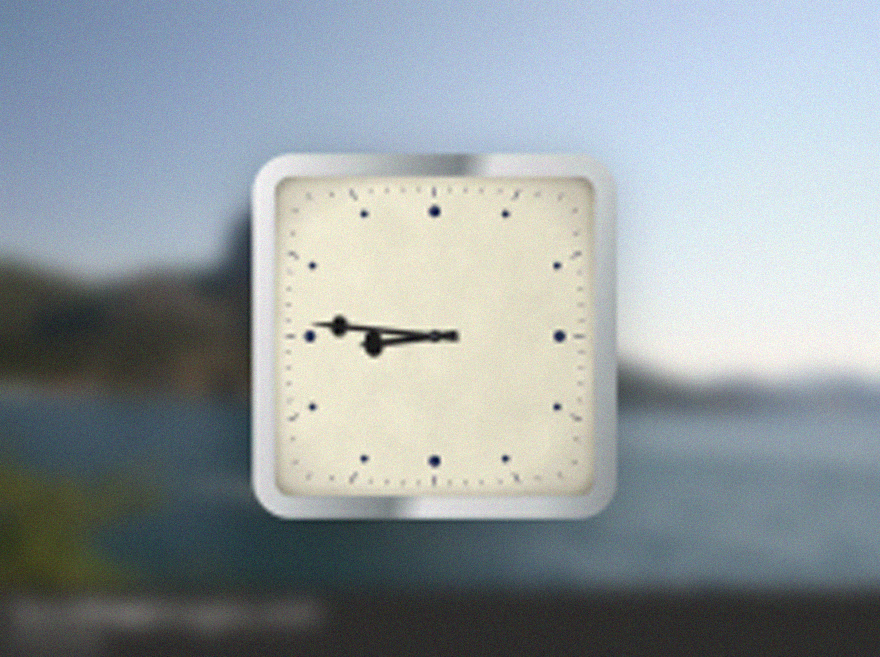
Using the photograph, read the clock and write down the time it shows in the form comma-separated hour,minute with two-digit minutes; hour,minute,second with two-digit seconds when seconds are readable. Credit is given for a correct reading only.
8,46
